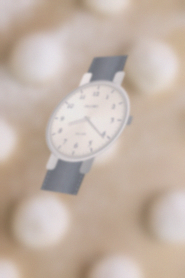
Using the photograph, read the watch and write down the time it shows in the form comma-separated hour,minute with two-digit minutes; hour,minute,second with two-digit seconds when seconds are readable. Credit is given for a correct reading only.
8,21
